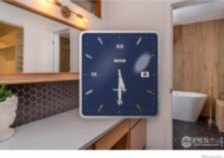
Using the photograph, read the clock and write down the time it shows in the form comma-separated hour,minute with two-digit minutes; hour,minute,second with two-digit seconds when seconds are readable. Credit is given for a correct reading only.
5,30
